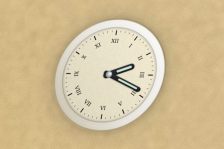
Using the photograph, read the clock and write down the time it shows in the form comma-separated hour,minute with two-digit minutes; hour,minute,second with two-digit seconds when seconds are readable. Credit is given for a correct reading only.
2,19
